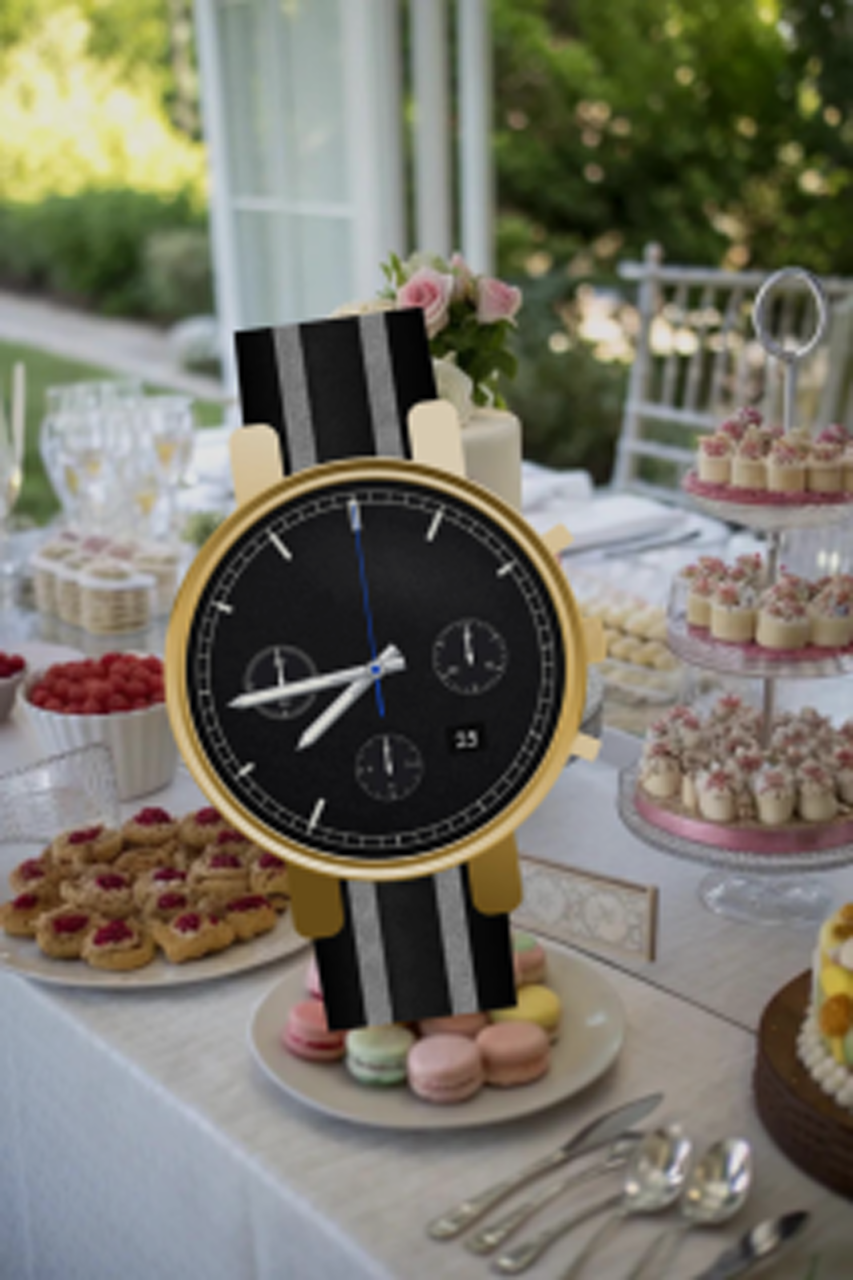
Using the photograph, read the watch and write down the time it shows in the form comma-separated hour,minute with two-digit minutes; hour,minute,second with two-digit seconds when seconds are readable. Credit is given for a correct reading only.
7,44
